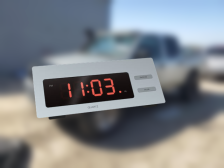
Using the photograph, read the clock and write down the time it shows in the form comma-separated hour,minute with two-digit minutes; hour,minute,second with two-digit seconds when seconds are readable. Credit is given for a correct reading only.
11,03
